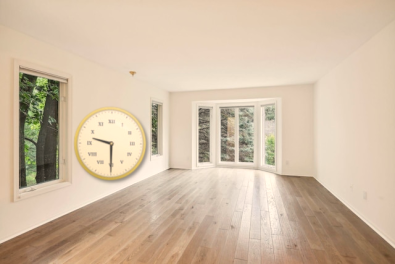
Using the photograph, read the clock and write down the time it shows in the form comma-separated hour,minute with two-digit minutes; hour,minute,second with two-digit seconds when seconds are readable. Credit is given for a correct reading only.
9,30
